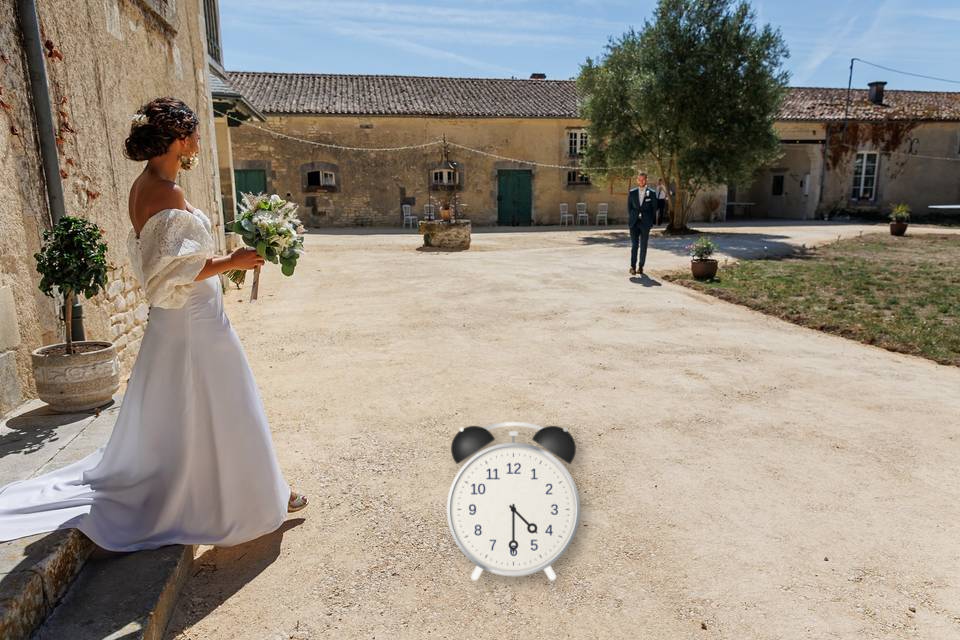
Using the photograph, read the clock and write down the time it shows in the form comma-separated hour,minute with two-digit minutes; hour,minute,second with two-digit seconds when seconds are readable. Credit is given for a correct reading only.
4,30
